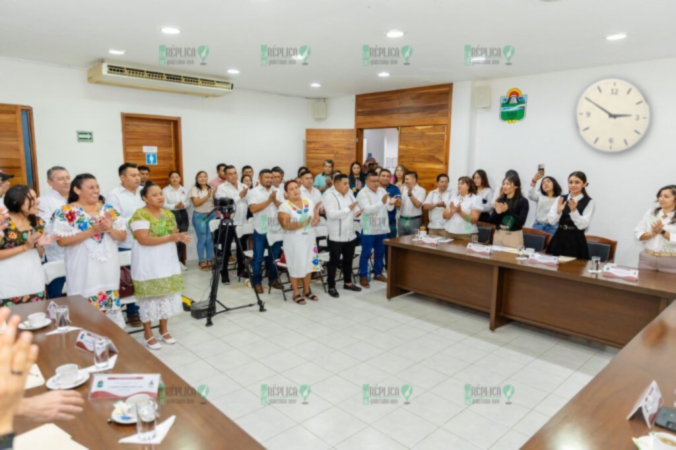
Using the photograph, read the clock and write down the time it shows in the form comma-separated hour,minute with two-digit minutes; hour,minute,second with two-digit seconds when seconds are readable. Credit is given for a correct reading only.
2,50
